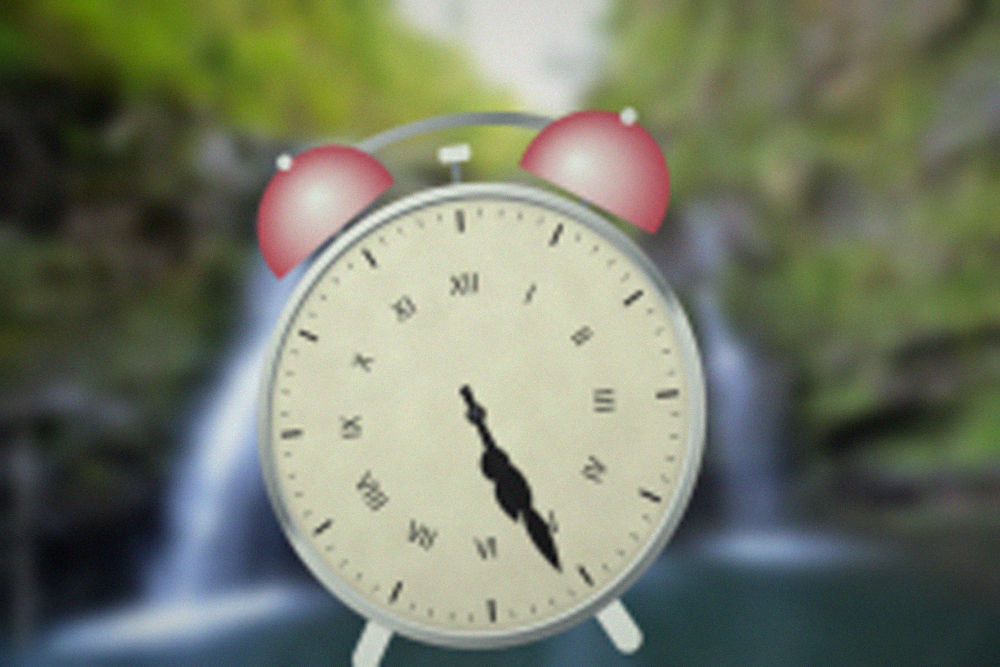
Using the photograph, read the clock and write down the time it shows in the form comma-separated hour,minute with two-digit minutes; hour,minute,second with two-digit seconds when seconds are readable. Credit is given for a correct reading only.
5,26
